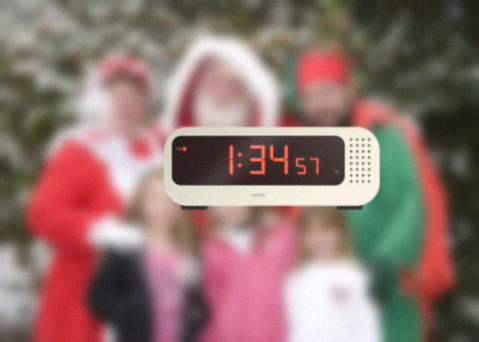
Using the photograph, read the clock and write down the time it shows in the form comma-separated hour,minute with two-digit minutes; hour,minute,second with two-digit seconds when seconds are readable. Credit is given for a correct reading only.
1,34,57
